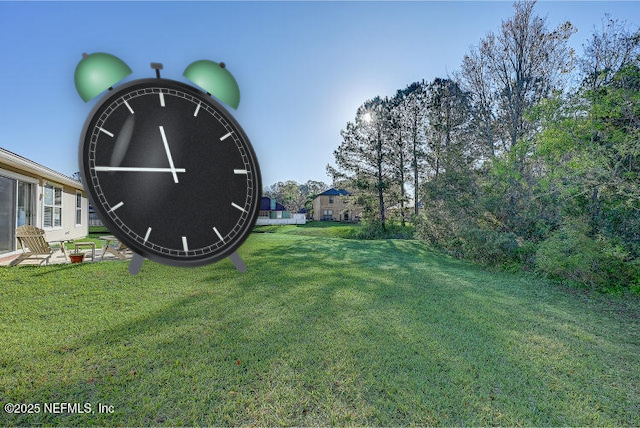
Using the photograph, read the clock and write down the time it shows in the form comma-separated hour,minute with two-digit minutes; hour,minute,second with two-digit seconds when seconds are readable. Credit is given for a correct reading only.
11,45
